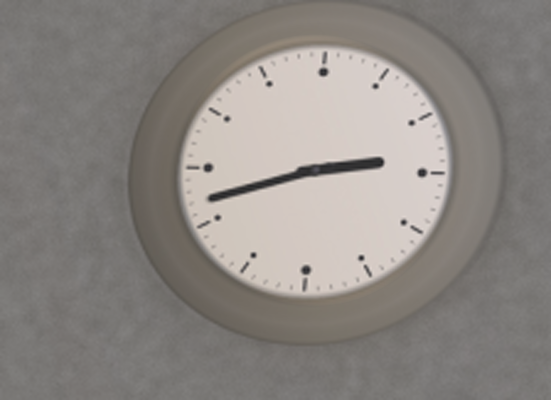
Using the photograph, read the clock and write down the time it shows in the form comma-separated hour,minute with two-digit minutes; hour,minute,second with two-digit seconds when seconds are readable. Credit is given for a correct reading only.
2,42
